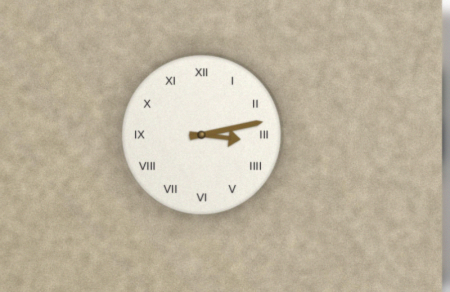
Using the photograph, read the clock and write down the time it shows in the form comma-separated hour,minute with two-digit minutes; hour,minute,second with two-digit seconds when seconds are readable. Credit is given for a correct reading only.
3,13
